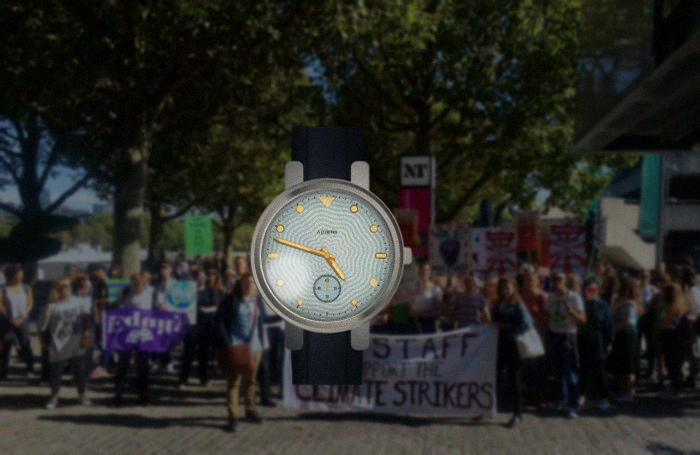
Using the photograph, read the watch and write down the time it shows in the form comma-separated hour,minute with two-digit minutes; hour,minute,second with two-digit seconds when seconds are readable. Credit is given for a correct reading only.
4,48
